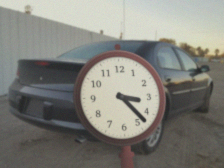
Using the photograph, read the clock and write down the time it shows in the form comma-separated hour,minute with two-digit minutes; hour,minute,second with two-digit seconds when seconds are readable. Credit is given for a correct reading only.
3,23
